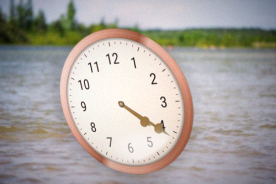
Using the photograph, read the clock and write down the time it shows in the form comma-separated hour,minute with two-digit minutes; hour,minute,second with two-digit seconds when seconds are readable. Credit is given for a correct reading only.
4,21
